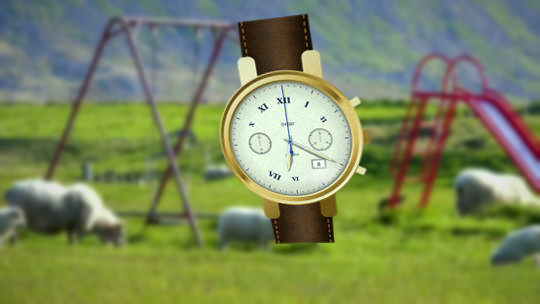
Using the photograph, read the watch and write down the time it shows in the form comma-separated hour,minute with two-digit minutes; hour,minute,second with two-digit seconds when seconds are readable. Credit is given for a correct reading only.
6,20
